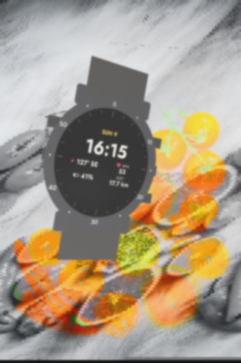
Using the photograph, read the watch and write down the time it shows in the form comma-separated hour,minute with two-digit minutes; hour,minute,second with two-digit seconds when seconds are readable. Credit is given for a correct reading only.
16,15
